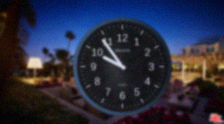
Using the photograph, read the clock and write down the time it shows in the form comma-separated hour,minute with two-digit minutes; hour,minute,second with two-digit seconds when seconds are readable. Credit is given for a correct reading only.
9,54
